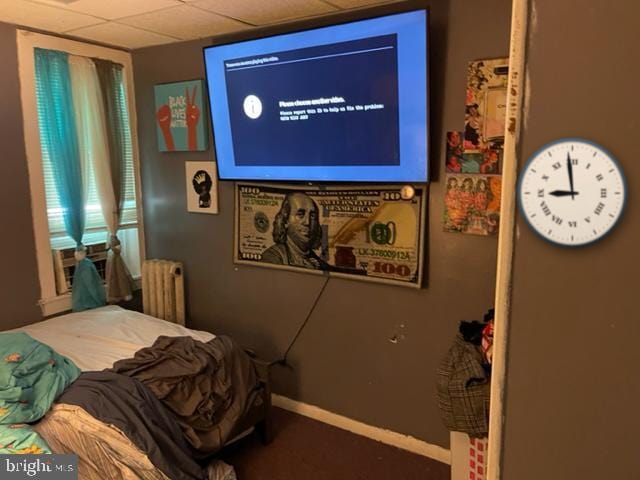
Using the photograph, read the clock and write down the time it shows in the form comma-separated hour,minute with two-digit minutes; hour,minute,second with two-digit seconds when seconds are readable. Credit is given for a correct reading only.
8,59
